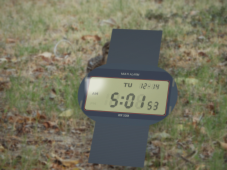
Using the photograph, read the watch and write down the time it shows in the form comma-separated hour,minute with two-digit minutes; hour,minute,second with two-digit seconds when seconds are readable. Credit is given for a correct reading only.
5,01,53
